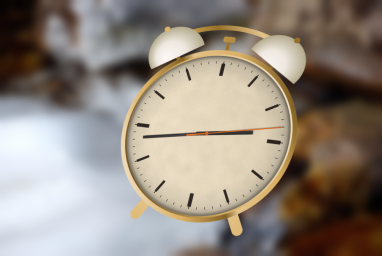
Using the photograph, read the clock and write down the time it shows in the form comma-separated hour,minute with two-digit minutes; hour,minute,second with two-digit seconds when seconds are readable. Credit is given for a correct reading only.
2,43,13
